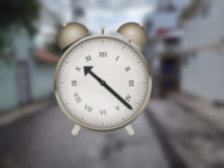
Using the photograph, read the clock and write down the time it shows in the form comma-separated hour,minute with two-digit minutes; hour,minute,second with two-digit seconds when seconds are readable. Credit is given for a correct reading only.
10,22
